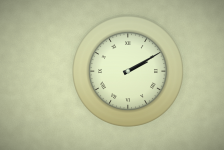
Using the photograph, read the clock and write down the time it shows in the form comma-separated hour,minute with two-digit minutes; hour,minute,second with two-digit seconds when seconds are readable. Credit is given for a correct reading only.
2,10
